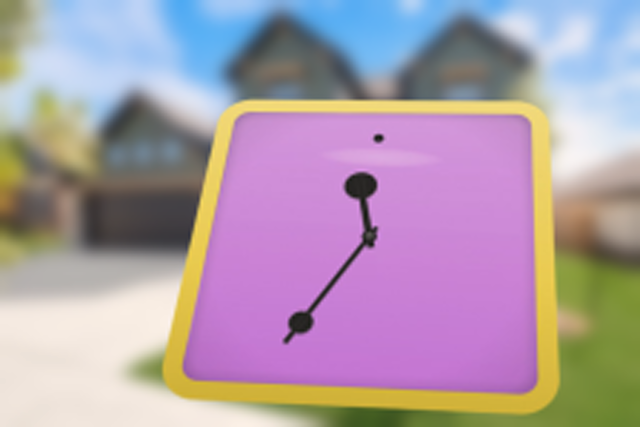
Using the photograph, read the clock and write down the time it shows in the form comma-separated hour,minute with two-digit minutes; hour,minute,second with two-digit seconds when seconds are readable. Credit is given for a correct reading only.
11,35
